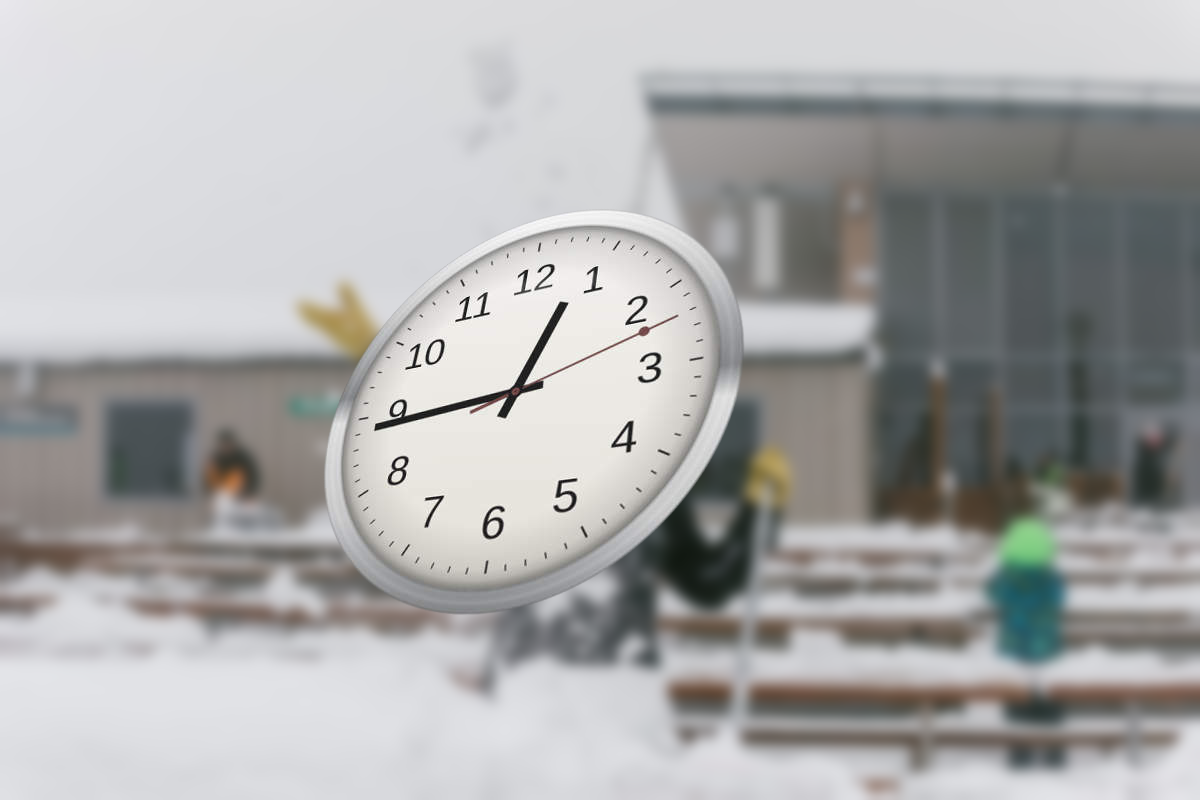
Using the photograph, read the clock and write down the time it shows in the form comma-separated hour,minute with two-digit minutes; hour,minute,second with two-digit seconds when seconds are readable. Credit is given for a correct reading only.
12,44,12
